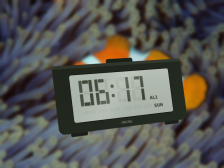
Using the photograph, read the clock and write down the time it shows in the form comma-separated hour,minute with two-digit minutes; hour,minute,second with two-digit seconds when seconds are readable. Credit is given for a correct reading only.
6,17
